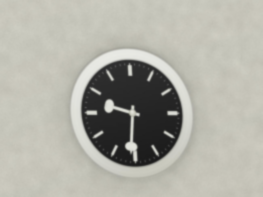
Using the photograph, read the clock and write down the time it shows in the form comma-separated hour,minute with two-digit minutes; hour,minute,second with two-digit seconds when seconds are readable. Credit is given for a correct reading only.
9,31
